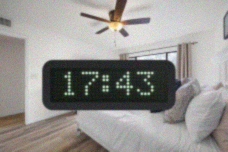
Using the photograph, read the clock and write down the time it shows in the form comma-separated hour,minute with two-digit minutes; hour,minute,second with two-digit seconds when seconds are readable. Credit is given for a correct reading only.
17,43
